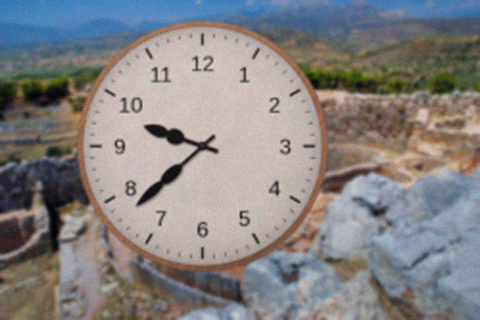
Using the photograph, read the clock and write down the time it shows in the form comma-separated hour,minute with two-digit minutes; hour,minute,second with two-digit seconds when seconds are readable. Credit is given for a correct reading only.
9,38
